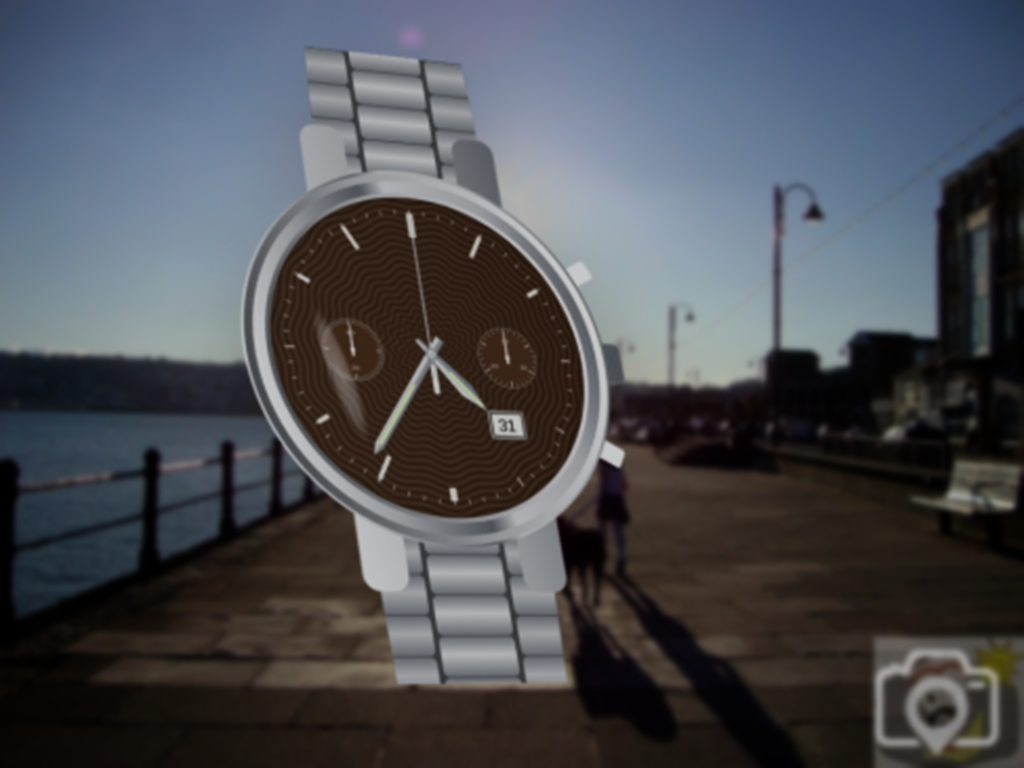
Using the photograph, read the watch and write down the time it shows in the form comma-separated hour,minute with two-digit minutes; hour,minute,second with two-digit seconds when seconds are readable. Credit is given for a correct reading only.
4,36
